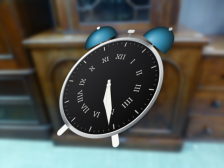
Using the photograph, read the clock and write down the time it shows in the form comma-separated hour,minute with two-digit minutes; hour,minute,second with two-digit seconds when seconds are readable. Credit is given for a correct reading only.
5,26
